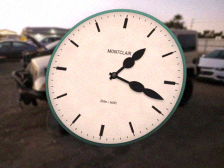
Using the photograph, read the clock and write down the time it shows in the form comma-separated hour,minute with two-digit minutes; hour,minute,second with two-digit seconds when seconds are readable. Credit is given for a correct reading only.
1,18
